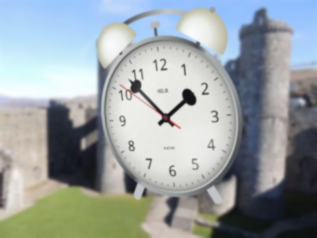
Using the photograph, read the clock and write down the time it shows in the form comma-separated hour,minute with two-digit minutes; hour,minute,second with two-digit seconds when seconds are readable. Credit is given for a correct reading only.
1,52,51
